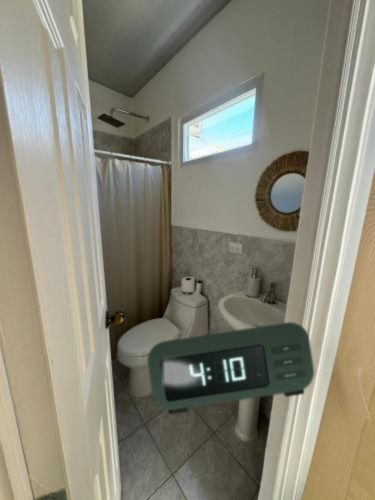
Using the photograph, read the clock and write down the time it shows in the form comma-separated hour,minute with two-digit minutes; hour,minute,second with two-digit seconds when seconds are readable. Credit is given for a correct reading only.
4,10
